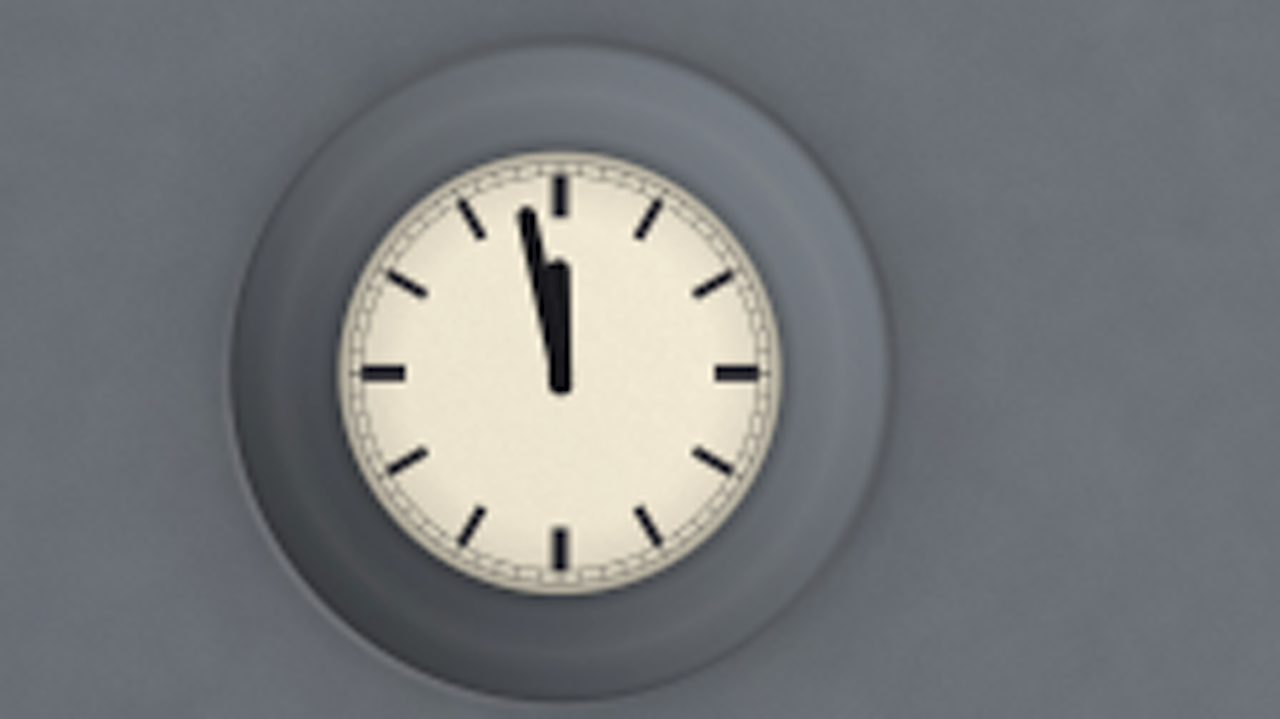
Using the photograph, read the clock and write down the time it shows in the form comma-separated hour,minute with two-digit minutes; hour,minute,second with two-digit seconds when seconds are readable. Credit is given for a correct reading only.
11,58
